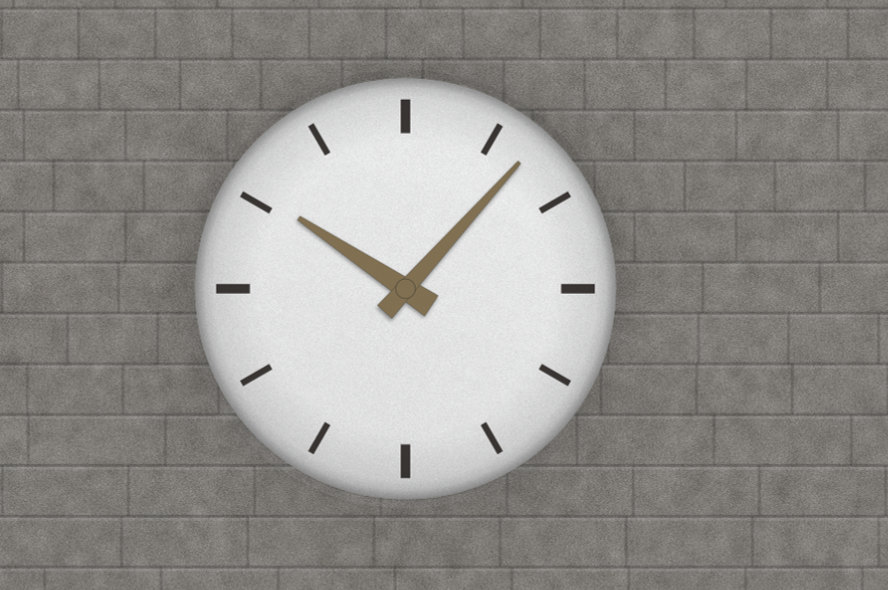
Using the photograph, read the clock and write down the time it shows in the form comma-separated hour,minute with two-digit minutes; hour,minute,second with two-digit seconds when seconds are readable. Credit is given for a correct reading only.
10,07
